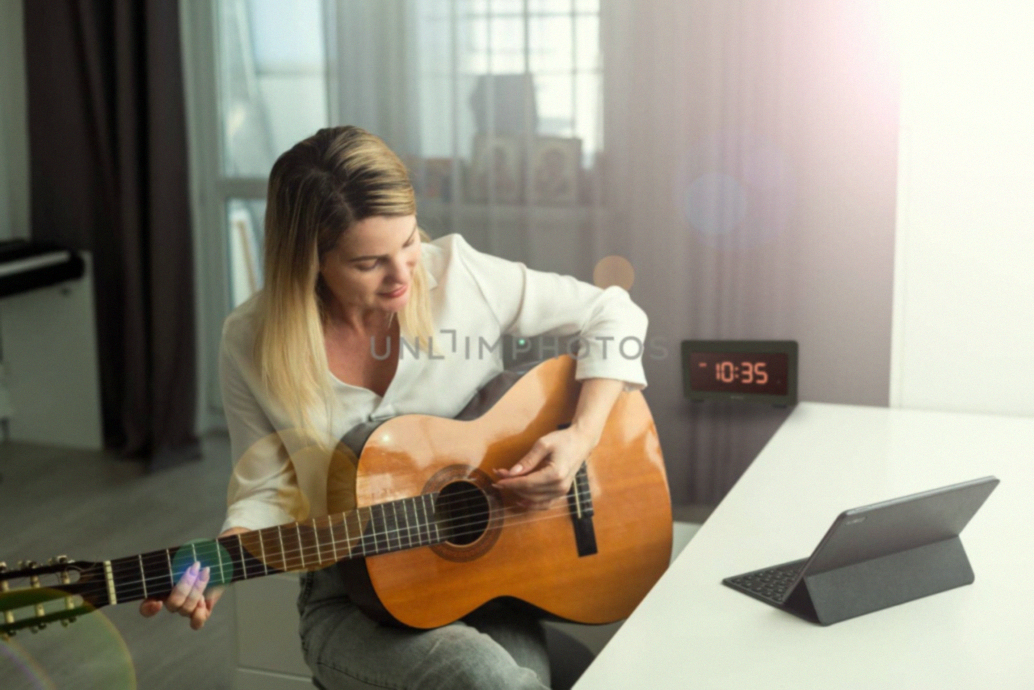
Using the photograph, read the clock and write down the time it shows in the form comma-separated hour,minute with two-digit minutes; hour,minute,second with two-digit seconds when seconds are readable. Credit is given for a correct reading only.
10,35
